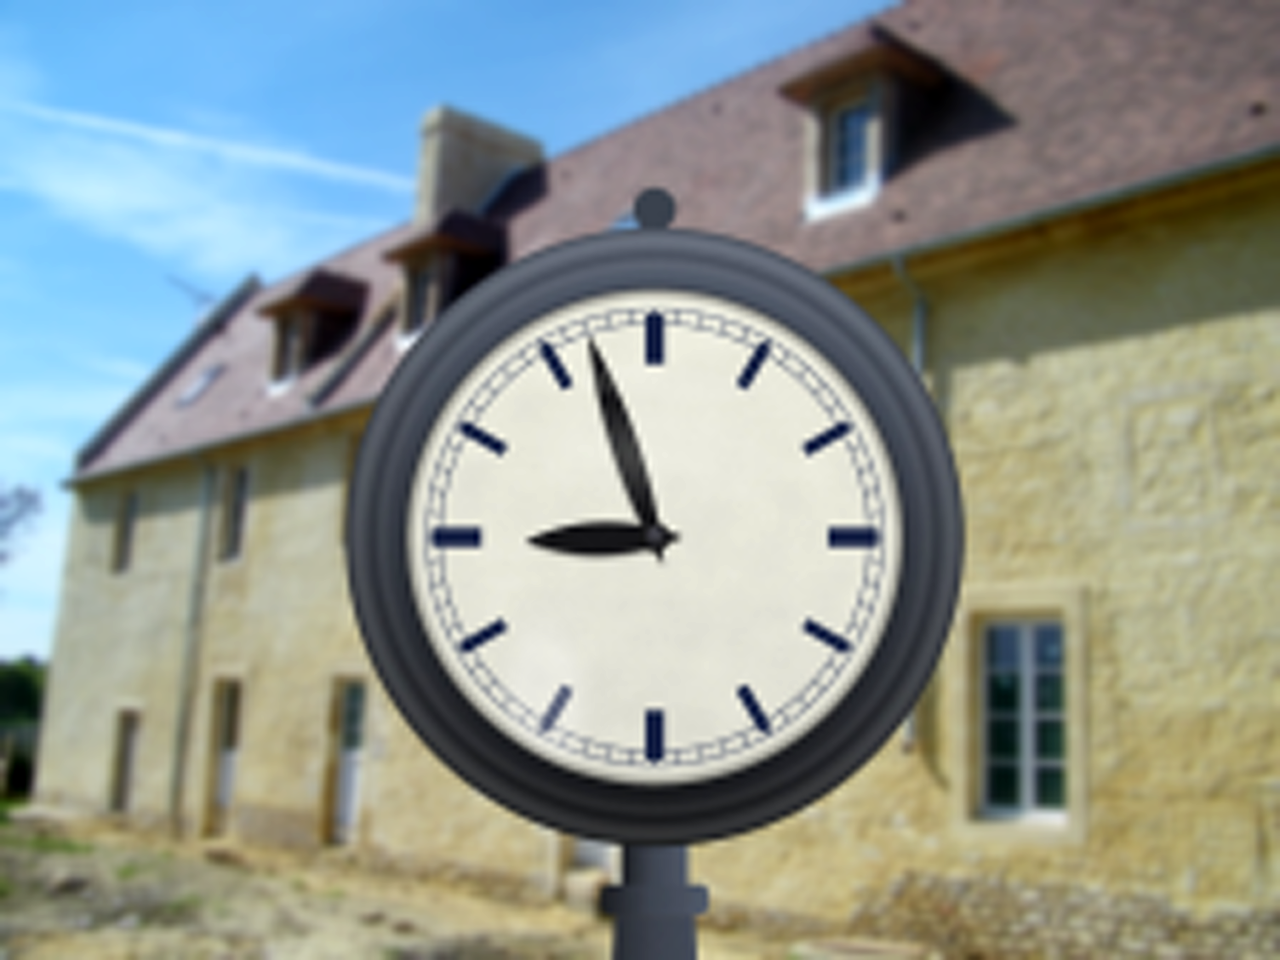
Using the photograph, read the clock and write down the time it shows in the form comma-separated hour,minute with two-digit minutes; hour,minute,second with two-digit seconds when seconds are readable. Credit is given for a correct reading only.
8,57
